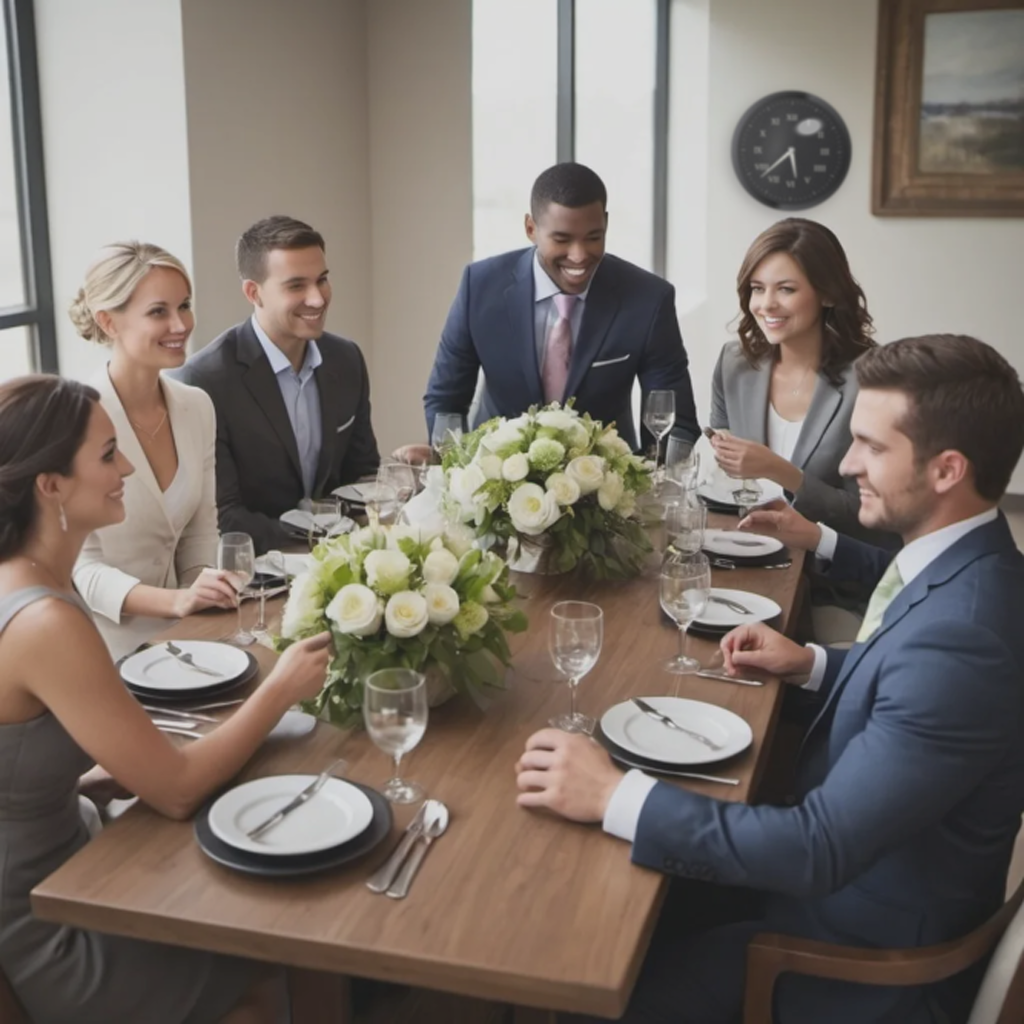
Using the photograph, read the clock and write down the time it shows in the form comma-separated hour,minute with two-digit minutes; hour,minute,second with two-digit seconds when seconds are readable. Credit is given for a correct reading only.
5,38
